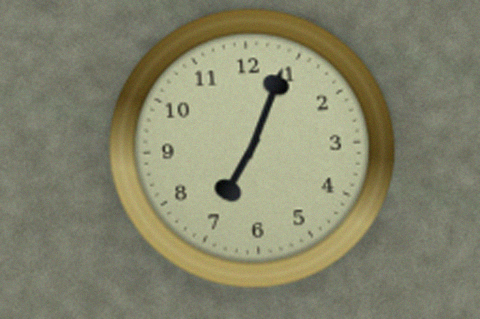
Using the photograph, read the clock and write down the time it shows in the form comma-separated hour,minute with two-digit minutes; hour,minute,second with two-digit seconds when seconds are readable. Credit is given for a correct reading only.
7,04
